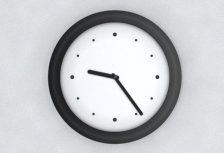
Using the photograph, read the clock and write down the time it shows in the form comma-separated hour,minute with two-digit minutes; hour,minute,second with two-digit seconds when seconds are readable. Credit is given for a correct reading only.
9,24
